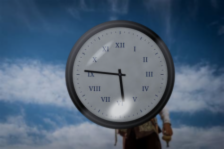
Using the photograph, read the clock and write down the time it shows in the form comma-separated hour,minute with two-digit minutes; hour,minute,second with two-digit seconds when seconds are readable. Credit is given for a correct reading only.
5,46
